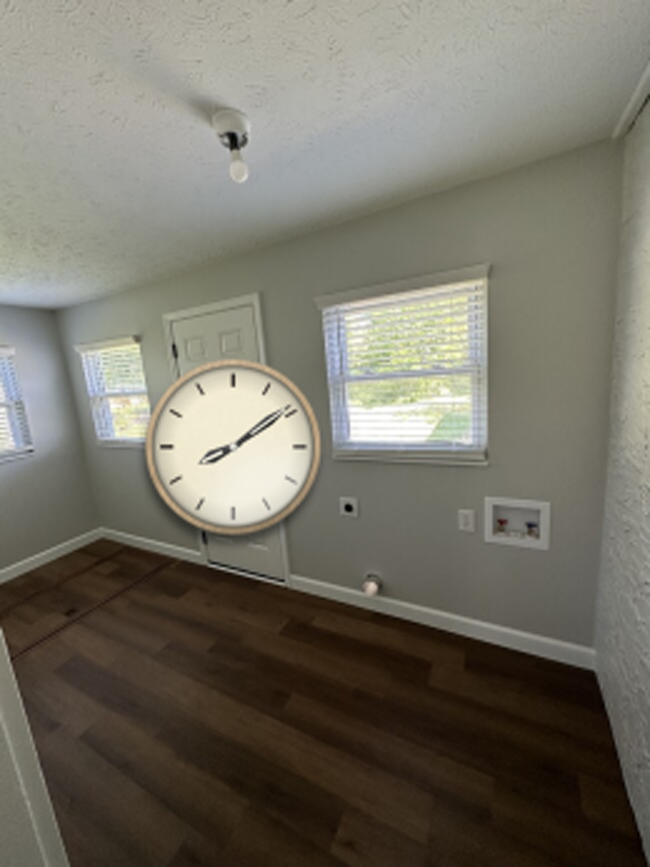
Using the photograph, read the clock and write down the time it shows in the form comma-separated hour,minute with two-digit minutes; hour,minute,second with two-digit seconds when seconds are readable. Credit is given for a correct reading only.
8,09
